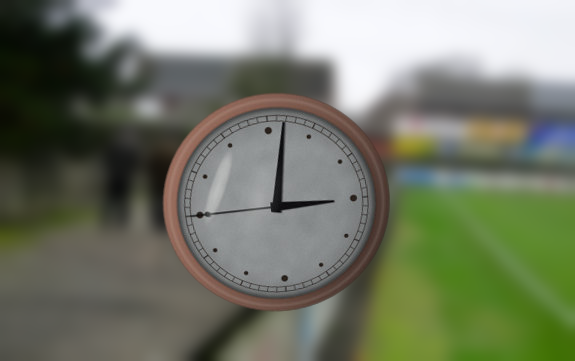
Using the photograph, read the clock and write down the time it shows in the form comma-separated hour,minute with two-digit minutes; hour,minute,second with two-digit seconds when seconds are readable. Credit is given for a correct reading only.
3,01,45
